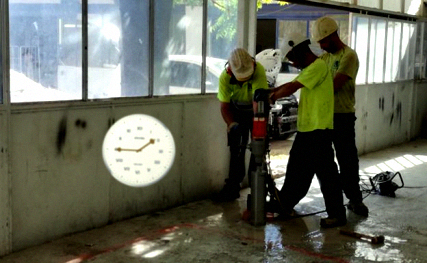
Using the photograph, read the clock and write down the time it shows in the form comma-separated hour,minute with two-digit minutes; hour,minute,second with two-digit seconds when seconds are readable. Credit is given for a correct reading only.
1,45
